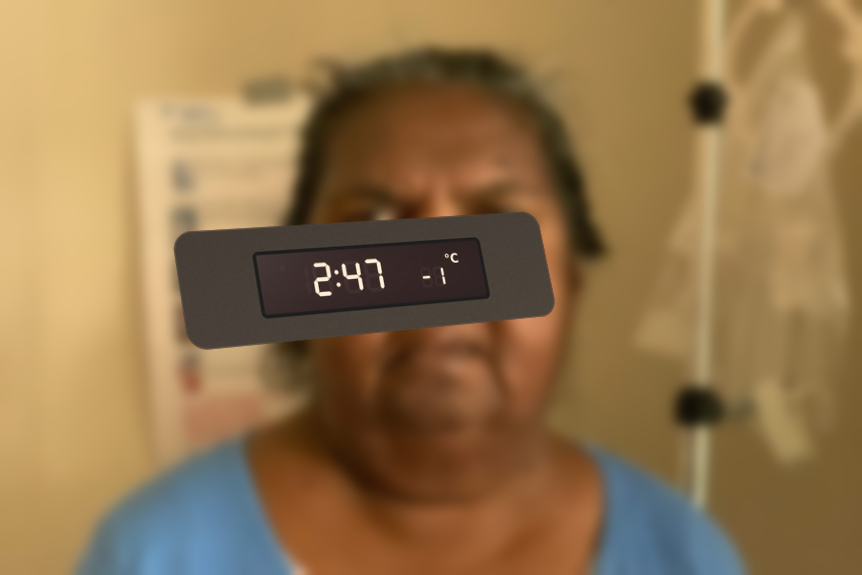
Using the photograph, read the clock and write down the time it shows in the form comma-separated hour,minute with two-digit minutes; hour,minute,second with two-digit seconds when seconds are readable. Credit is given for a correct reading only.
2,47
